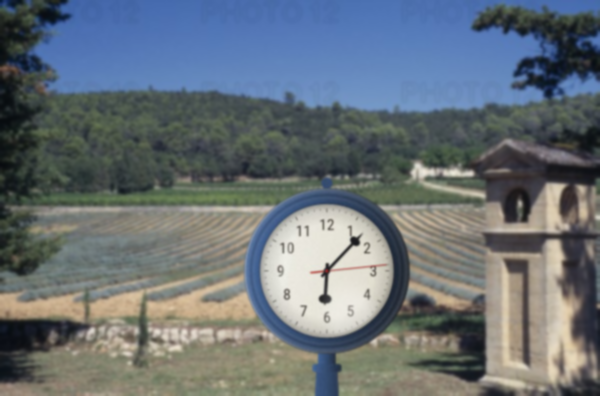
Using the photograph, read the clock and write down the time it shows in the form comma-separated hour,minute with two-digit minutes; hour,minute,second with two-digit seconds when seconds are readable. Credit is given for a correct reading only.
6,07,14
